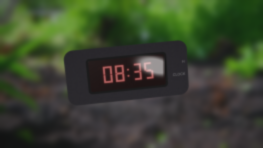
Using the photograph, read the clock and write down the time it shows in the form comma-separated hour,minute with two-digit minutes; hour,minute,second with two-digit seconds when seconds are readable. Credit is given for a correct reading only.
8,35
